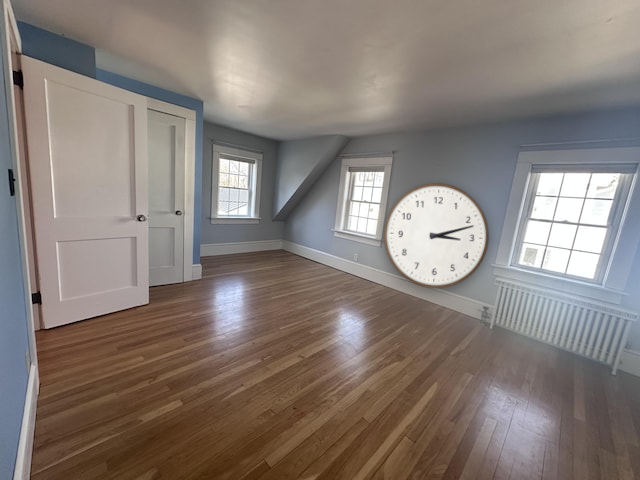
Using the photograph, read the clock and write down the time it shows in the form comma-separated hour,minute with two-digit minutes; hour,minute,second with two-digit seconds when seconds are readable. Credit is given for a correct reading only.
3,12
